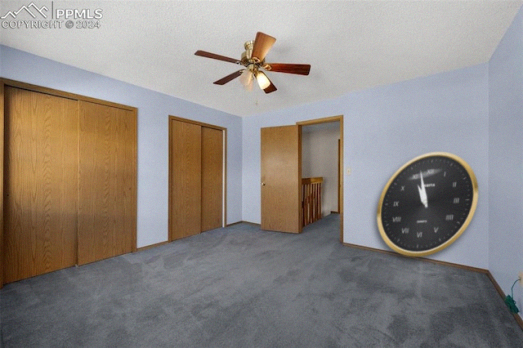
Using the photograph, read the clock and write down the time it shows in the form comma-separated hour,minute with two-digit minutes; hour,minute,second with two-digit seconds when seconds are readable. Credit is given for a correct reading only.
10,57
